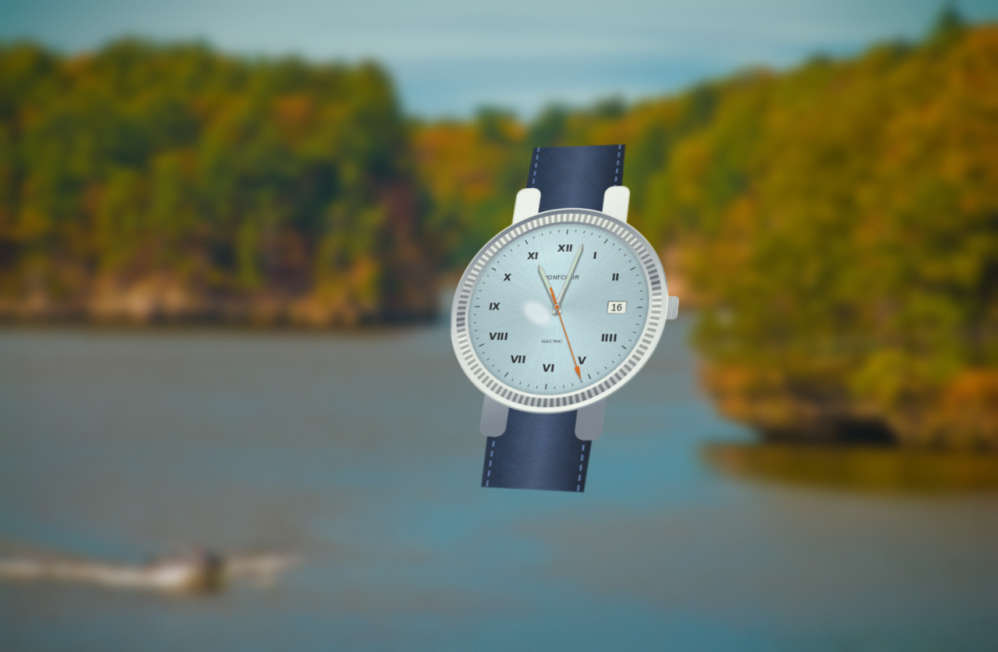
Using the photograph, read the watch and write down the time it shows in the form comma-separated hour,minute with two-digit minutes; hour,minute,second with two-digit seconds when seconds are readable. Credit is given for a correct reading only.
11,02,26
